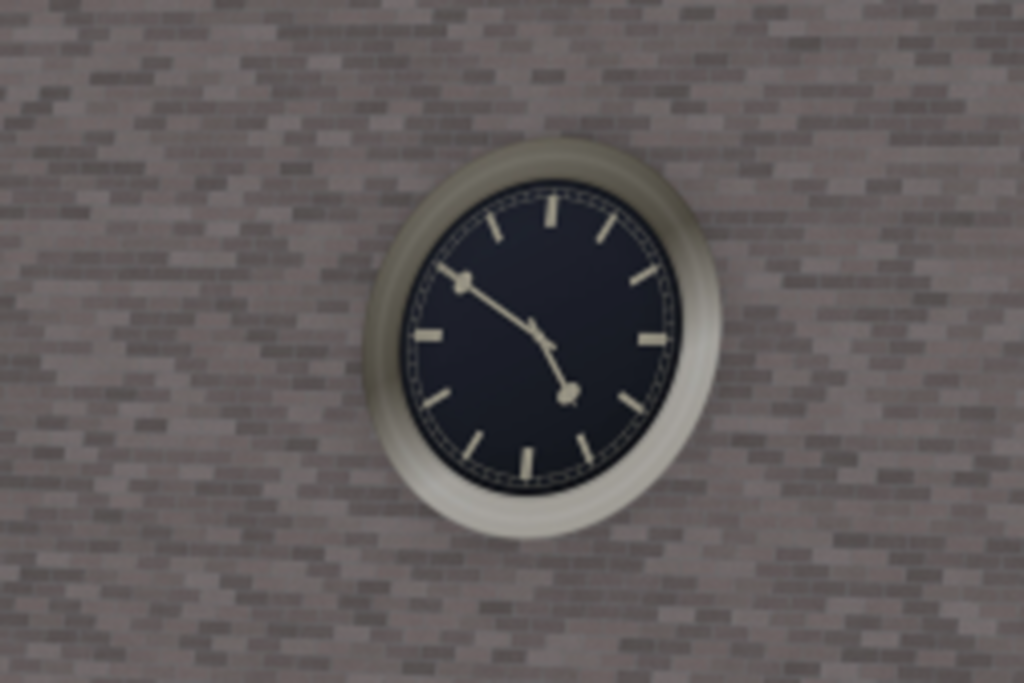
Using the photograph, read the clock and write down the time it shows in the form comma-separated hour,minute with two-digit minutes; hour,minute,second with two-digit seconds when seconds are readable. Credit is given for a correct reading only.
4,50
